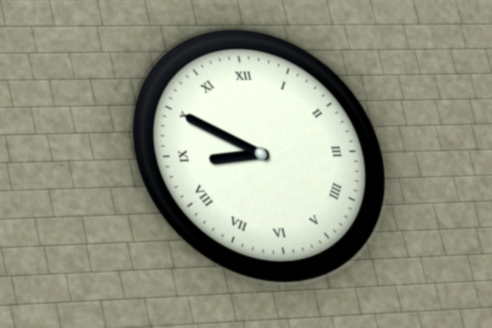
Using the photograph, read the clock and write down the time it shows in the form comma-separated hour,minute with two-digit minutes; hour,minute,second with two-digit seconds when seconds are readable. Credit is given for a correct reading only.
8,50
